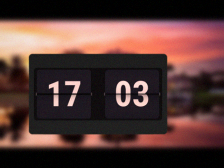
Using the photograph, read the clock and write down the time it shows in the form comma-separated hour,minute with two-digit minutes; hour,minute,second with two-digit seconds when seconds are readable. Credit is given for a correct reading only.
17,03
